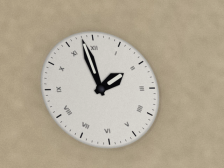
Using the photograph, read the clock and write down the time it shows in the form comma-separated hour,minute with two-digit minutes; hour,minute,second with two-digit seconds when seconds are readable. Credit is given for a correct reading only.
1,58
